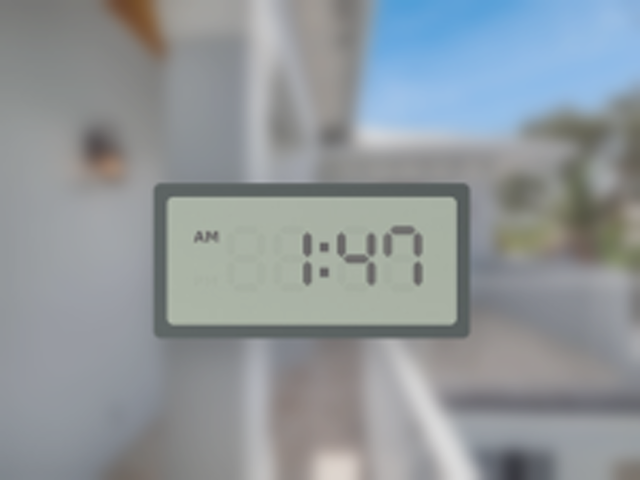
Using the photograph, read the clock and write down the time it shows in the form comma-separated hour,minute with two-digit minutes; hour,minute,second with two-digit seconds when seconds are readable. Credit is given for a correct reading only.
1,47
